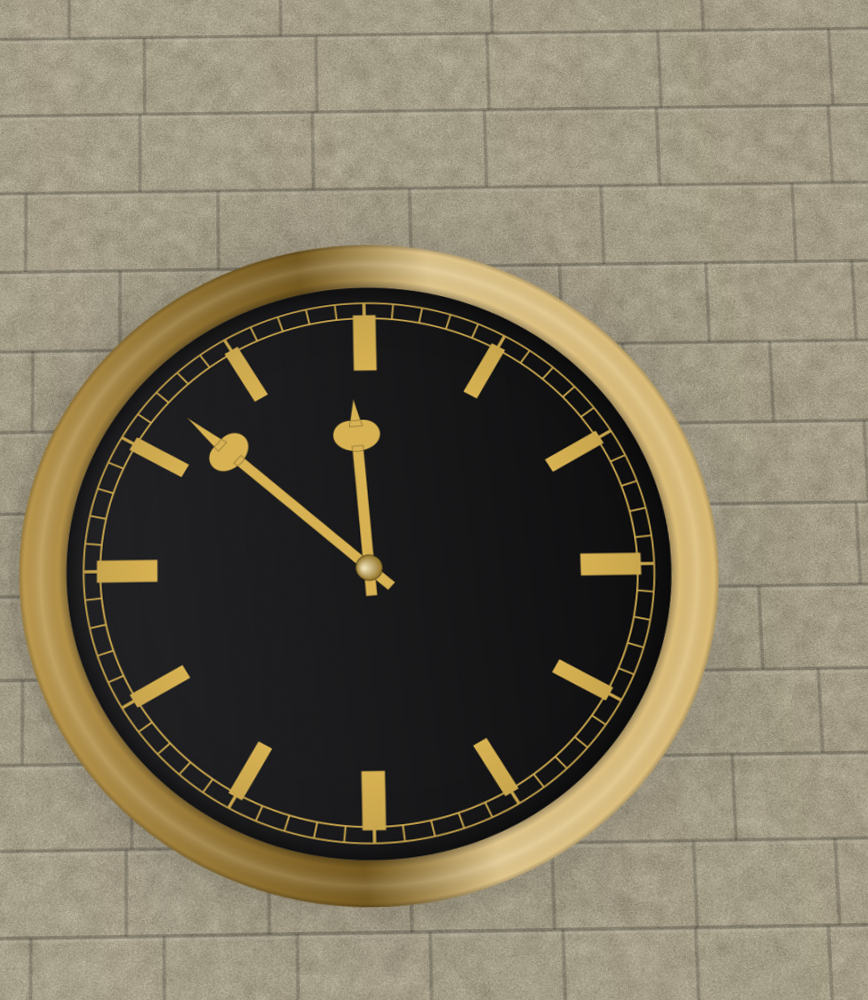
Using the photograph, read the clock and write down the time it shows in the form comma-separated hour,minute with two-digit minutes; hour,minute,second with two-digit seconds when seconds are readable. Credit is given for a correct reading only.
11,52
